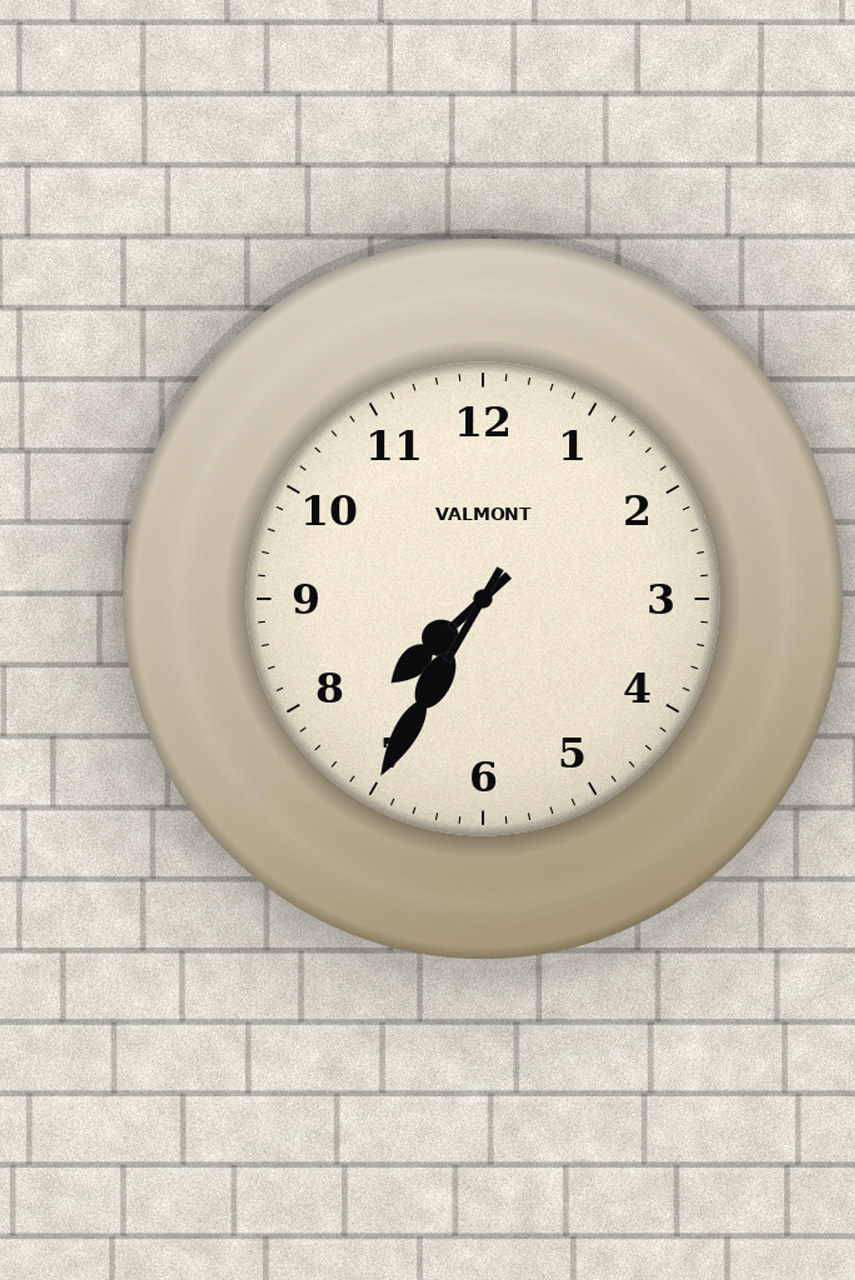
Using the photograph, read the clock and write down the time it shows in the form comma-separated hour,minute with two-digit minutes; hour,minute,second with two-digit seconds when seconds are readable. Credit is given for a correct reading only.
7,35
